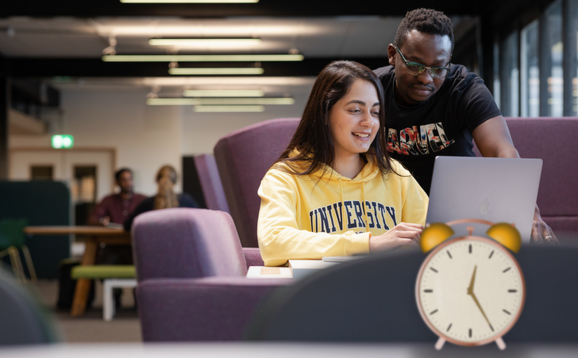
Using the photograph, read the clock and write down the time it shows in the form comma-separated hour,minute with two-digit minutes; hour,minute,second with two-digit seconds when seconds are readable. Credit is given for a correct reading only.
12,25
